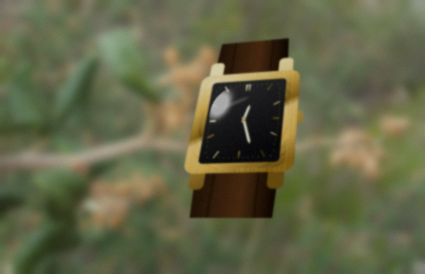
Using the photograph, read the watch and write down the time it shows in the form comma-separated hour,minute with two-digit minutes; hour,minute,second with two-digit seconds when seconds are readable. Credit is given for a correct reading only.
12,27
